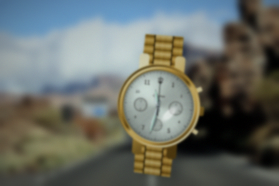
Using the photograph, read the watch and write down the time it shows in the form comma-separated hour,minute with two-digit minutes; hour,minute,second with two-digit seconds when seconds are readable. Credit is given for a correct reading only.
11,32
